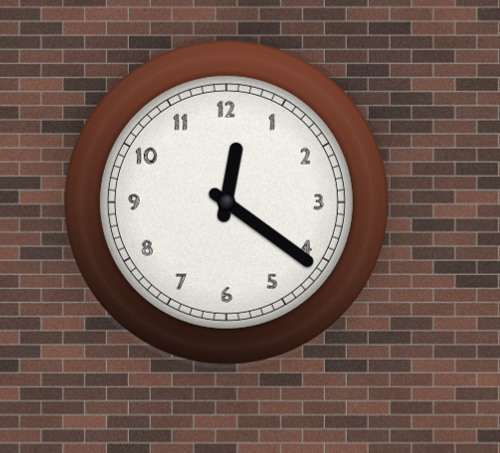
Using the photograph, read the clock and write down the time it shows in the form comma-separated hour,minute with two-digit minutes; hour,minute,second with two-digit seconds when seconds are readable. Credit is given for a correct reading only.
12,21
